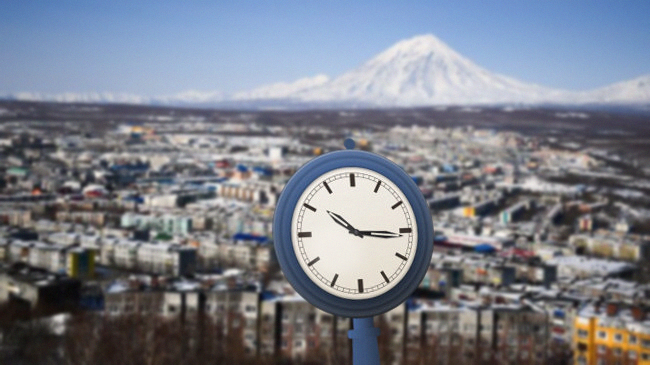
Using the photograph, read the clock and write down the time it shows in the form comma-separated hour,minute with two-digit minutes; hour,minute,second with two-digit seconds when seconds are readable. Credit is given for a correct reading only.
10,16
